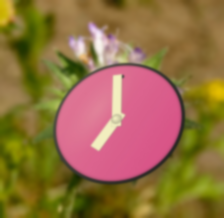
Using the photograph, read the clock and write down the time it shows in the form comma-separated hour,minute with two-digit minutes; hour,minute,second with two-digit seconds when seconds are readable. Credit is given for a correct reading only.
6,59
